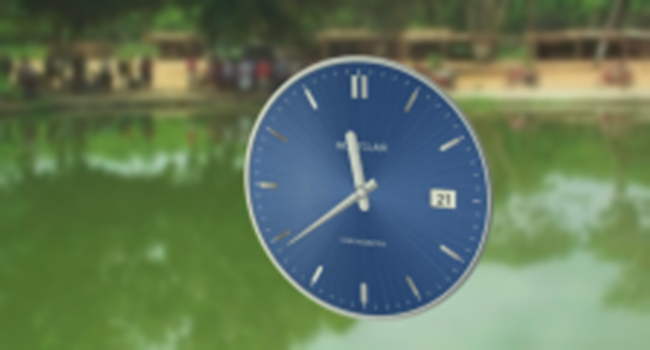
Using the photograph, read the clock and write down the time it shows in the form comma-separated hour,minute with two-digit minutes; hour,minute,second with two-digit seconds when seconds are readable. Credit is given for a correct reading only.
11,39
